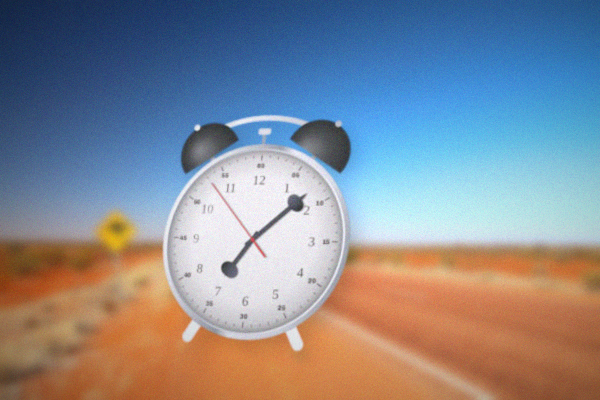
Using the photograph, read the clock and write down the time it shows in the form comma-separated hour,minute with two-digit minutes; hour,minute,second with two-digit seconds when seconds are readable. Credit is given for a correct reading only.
7,07,53
